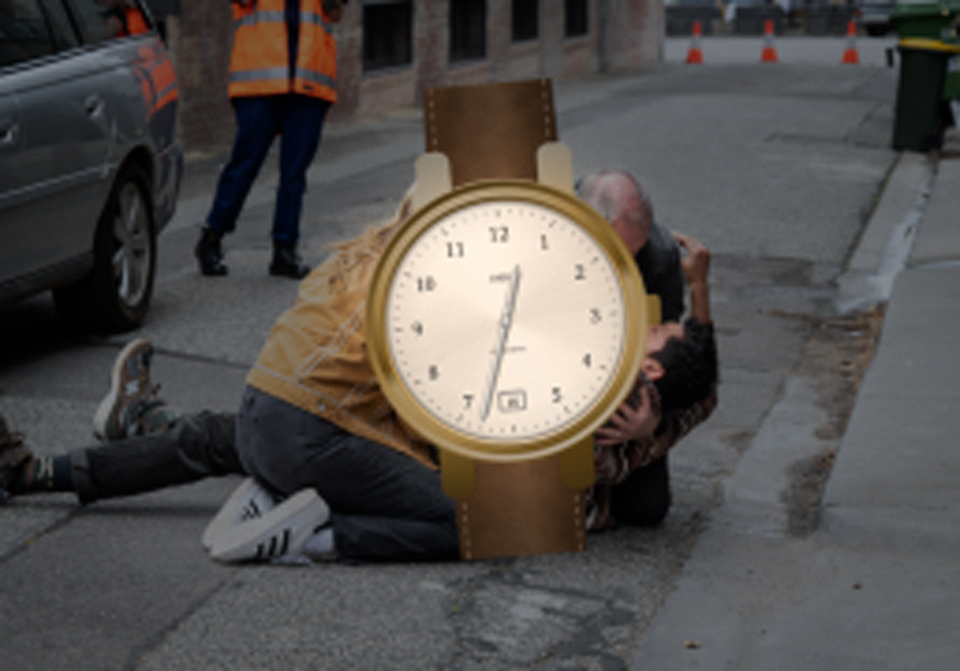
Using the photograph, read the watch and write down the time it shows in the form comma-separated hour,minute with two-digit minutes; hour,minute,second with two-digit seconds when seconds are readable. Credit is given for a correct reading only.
12,33
